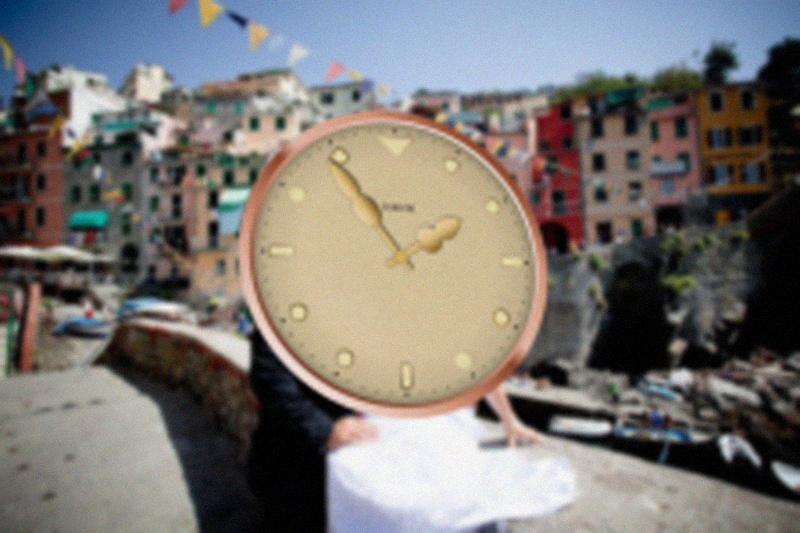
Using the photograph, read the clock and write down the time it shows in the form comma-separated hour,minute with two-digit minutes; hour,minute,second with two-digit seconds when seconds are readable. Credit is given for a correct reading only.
1,54
